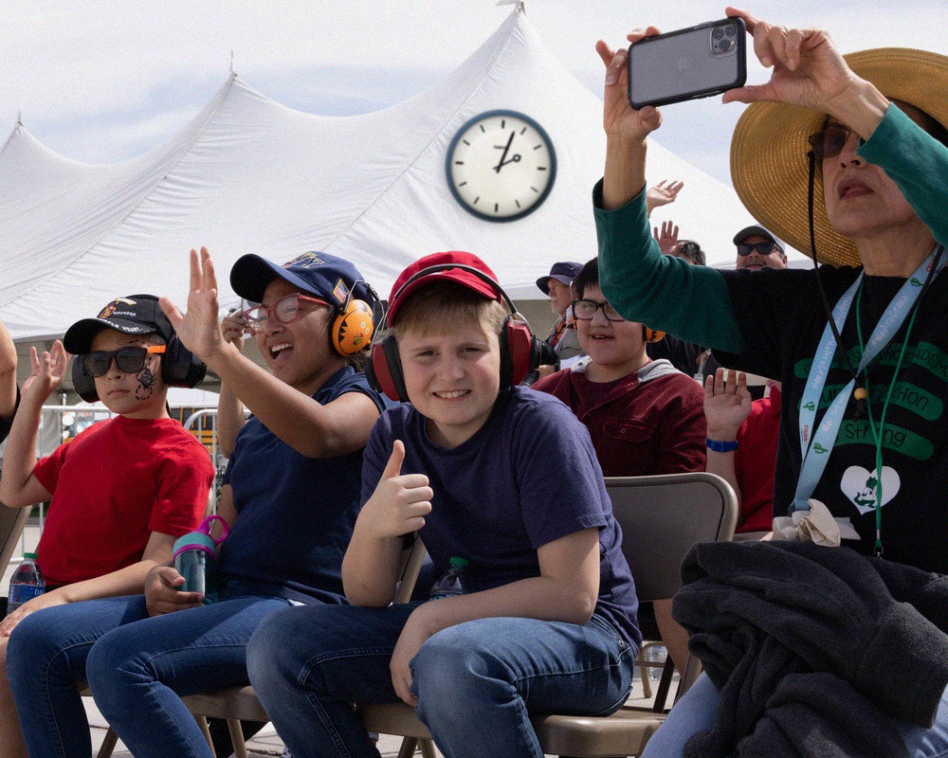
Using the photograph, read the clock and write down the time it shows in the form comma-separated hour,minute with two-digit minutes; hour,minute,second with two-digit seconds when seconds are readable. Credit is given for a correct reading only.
2,03
